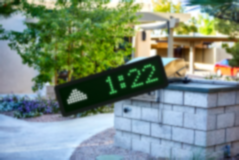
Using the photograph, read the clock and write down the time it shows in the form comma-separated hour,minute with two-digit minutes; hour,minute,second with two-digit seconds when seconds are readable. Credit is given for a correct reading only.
1,22
